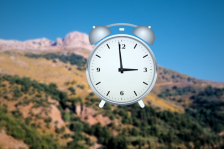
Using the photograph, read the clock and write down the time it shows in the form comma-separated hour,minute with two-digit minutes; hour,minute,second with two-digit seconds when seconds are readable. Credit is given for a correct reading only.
2,59
